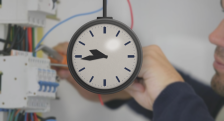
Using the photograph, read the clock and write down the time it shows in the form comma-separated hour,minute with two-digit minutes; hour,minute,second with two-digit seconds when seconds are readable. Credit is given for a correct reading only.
9,44
